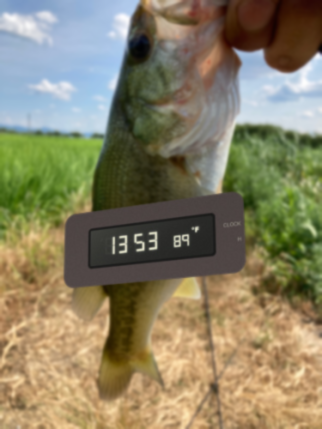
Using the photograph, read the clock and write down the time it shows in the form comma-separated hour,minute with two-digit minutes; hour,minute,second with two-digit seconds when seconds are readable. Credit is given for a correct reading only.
13,53
